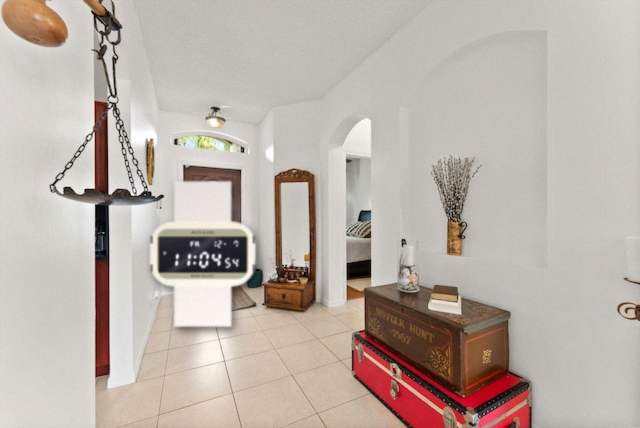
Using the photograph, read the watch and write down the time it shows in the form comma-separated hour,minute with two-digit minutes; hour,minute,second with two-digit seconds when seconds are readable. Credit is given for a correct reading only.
11,04,54
